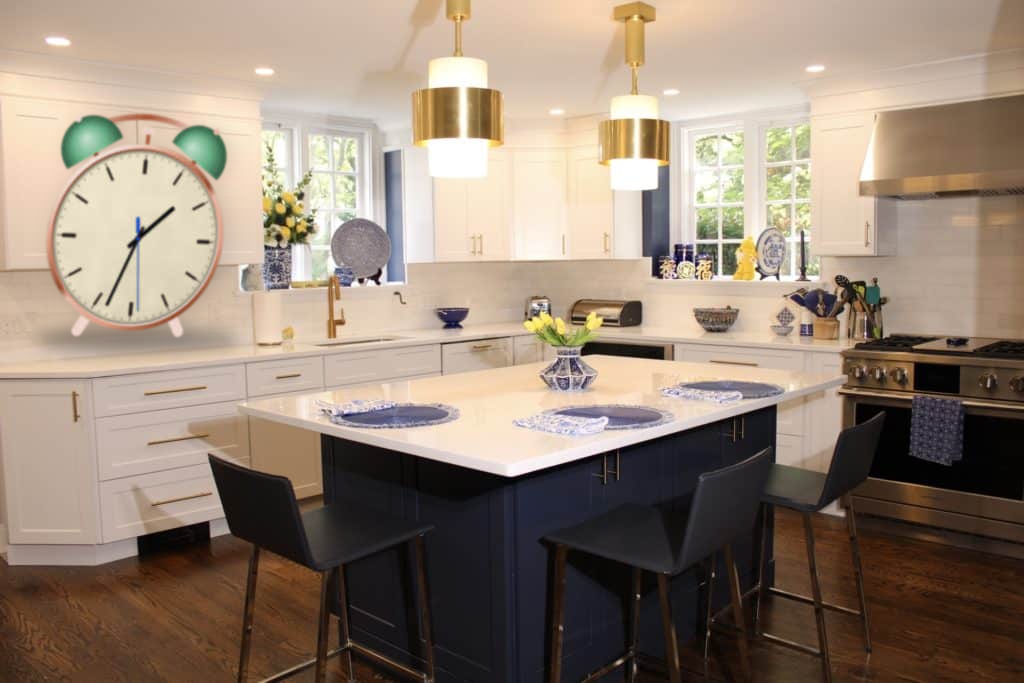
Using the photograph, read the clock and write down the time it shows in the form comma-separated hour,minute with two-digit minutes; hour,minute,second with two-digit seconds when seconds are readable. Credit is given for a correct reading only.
1,33,29
